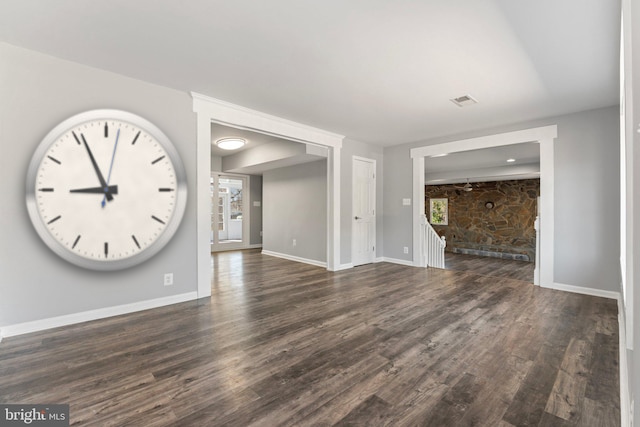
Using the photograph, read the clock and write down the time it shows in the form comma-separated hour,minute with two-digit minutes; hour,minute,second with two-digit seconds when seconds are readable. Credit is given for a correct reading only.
8,56,02
